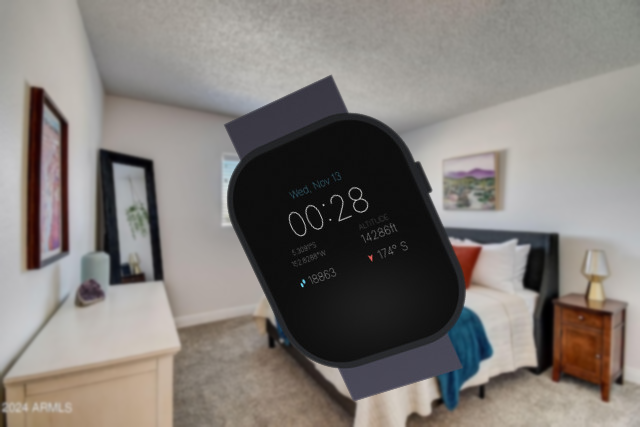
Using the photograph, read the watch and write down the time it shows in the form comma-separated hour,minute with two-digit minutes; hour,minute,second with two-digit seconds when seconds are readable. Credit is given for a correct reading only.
0,28
